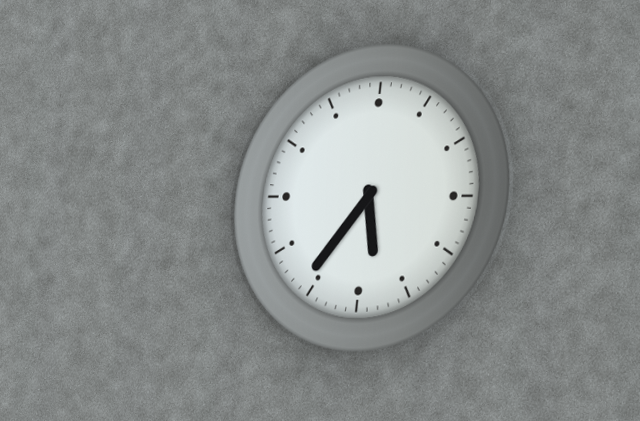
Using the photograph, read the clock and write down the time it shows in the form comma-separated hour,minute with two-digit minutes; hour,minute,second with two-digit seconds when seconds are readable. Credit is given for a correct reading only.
5,36
